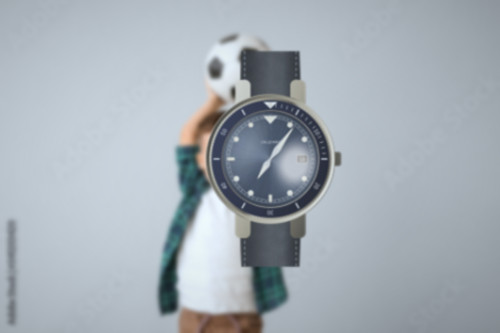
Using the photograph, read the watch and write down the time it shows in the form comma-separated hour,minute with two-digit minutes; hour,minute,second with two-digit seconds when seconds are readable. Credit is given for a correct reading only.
7,06
